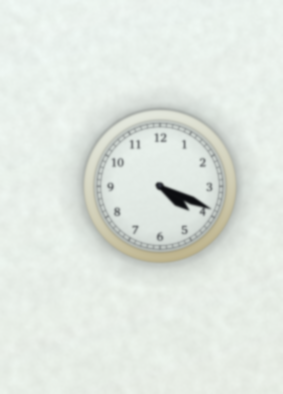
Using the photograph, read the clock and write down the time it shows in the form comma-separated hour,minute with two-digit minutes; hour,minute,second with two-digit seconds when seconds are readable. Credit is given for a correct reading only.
4,19
